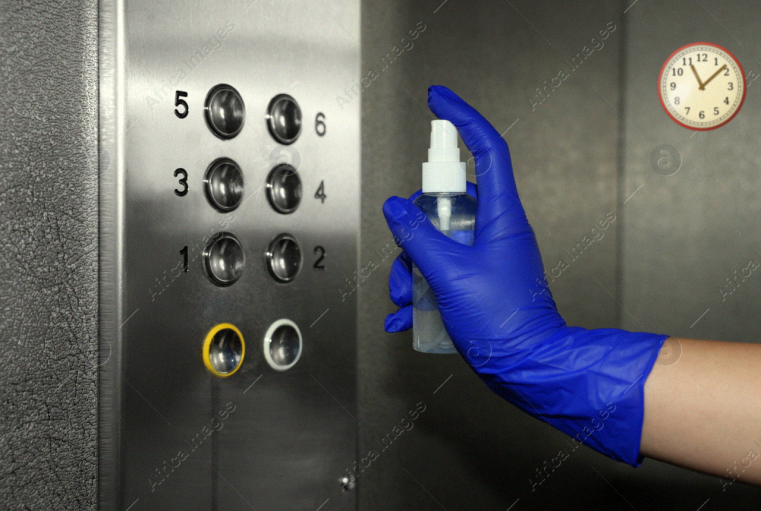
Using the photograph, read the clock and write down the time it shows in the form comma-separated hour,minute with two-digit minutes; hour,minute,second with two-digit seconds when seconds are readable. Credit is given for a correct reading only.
11,08
